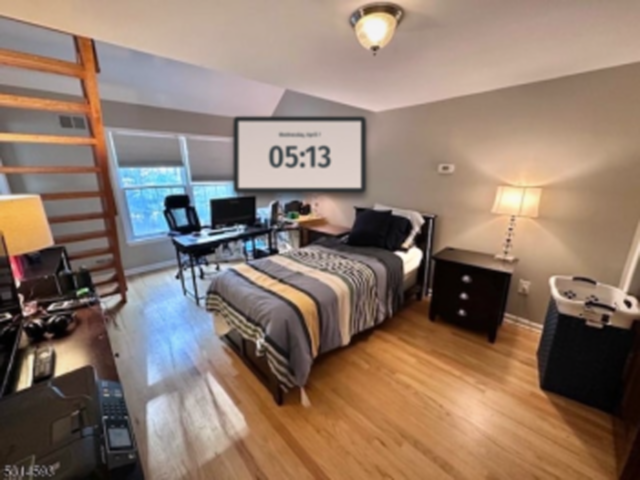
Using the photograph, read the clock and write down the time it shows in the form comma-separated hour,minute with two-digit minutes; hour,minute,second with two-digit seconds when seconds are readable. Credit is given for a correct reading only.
5,13
